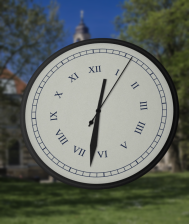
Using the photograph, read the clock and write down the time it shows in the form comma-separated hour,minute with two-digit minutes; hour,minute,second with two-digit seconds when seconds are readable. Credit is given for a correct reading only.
12,32,06
